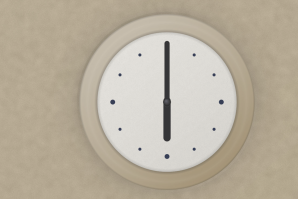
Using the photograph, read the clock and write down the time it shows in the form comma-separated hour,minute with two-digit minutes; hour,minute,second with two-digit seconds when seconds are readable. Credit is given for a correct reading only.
6,00
